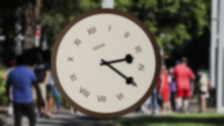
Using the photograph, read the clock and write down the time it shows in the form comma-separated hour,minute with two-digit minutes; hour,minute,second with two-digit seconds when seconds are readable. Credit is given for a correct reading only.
3,25
